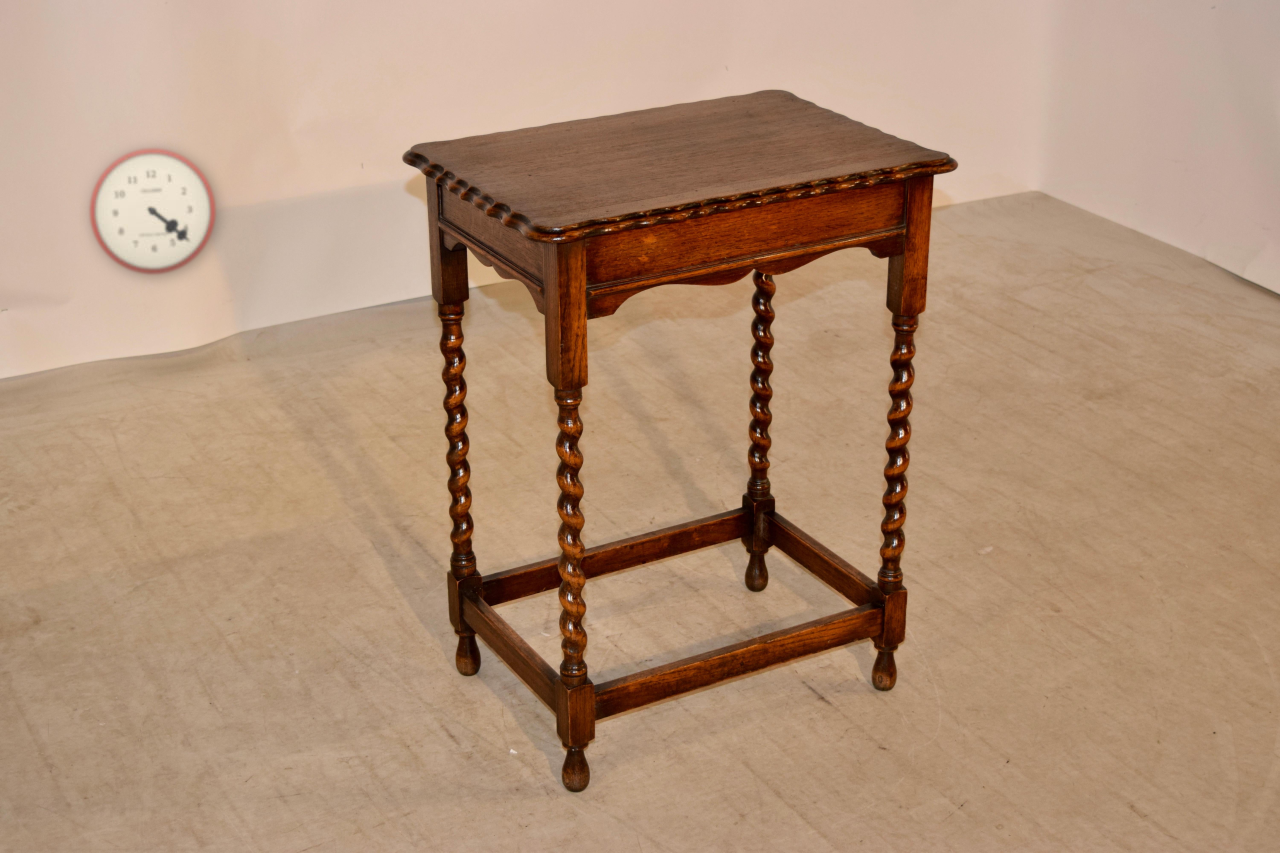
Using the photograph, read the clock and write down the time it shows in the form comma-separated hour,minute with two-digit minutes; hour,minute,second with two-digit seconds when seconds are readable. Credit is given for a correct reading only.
4,22
